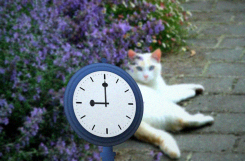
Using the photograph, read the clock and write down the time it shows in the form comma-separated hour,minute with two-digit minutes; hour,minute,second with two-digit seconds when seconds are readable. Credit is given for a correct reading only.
9,00
